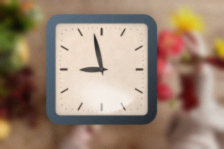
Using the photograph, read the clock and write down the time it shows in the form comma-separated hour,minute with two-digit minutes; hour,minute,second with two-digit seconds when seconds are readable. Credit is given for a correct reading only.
8,58
